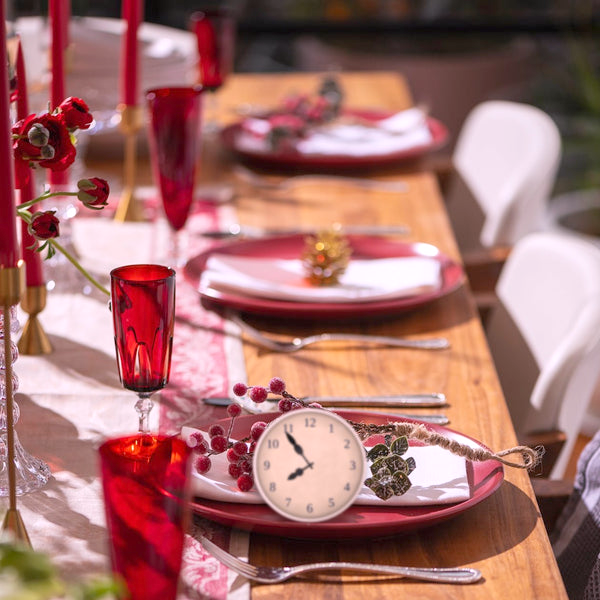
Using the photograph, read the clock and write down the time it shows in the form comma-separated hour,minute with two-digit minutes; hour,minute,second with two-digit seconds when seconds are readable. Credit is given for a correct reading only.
7,54
